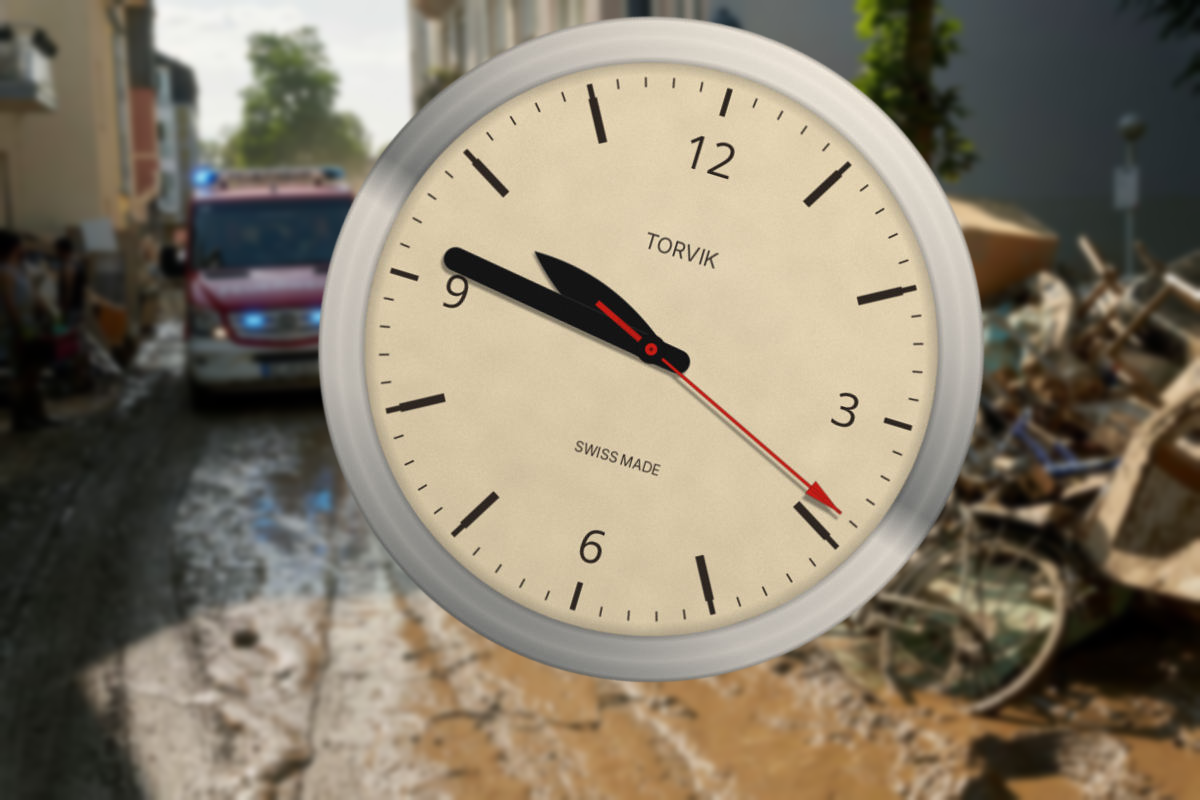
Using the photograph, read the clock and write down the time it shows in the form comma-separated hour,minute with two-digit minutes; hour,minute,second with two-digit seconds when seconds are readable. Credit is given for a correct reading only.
9,46,19
